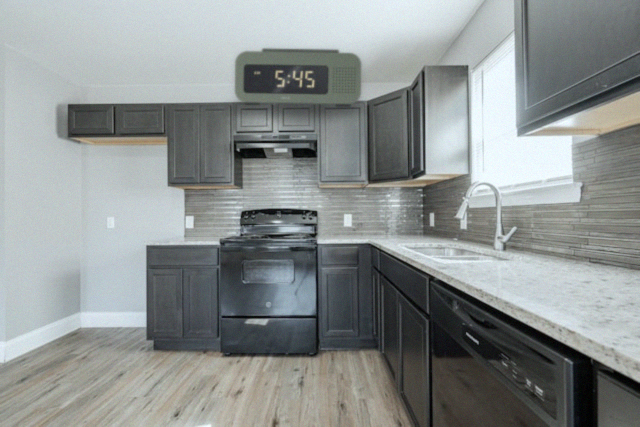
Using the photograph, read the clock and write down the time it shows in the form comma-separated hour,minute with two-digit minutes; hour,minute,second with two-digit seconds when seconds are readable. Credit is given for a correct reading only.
5,45
